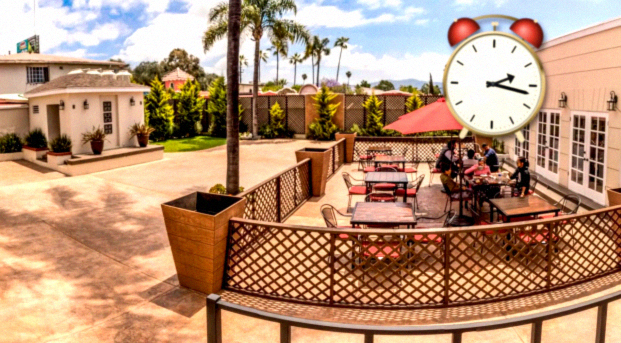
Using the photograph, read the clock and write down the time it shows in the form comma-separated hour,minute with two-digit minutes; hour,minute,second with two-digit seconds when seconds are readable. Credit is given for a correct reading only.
2,17
